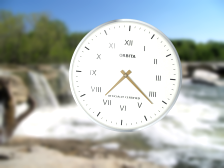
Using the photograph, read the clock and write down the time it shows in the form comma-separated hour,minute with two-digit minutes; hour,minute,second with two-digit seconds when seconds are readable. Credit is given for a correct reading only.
7,22
